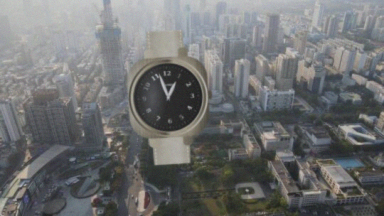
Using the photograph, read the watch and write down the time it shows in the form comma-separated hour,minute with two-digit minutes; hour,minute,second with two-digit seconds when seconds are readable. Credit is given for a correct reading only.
12,57
